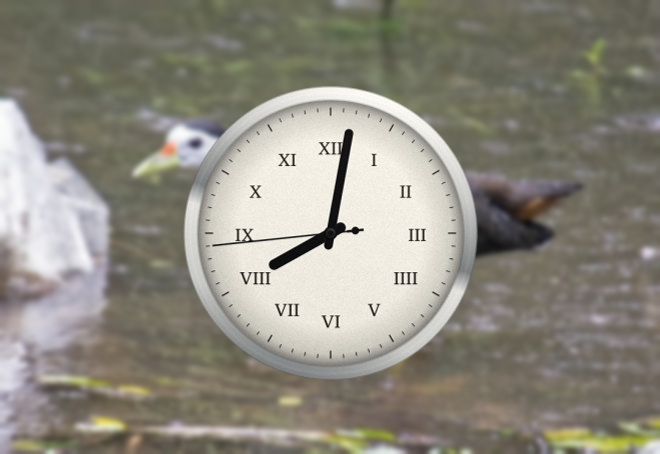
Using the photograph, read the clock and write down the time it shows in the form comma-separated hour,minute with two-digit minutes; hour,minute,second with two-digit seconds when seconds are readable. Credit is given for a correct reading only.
8,01,44
